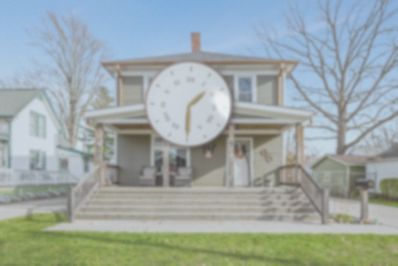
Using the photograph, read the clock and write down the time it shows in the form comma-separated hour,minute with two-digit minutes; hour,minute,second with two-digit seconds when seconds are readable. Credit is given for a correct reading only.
1,30
